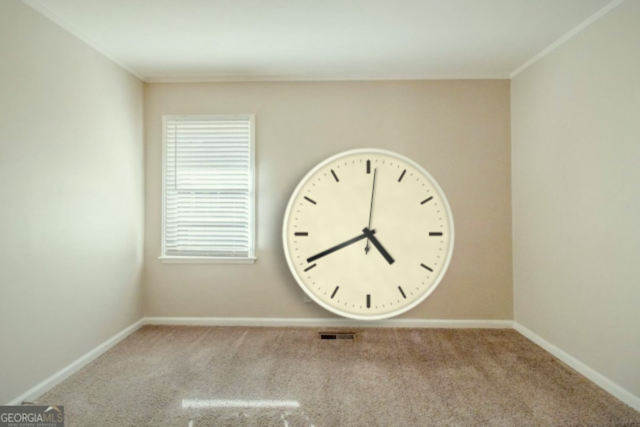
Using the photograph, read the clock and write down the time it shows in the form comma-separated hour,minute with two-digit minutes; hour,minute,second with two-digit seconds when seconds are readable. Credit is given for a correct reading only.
4,41,01
